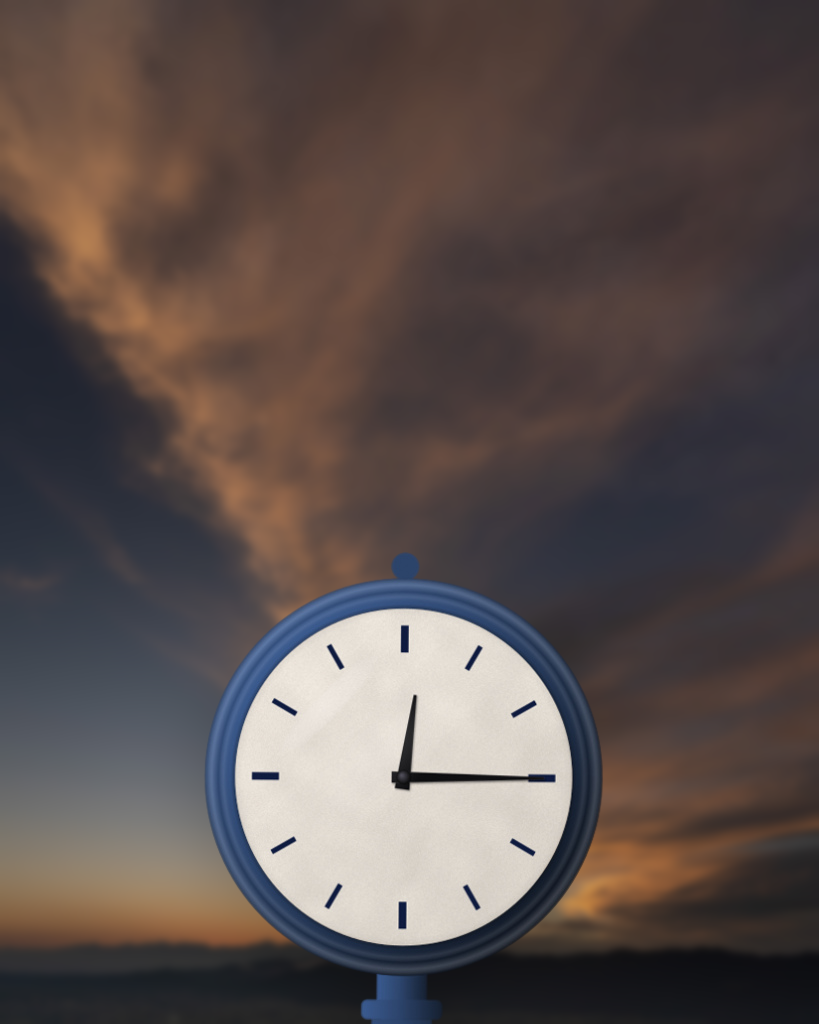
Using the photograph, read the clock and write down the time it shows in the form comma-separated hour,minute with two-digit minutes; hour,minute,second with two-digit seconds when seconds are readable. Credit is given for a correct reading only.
12,15
